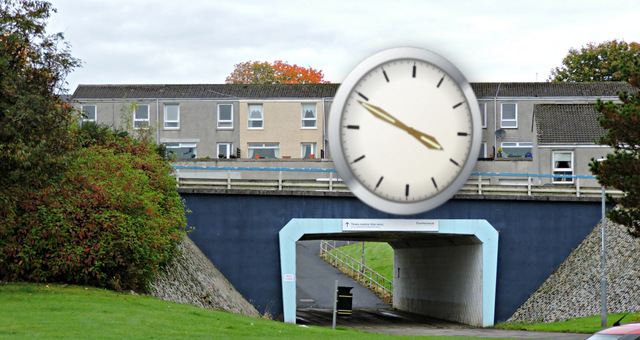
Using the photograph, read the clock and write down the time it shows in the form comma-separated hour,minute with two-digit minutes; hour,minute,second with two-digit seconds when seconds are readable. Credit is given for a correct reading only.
3,49
